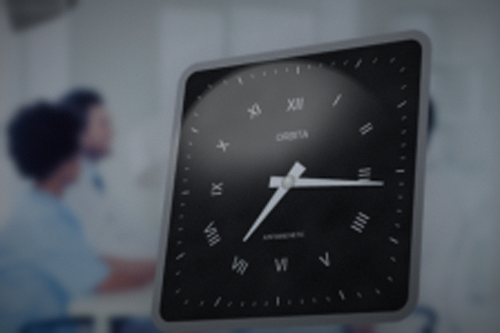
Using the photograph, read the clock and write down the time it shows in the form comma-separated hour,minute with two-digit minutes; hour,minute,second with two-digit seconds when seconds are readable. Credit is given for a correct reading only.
7,16
